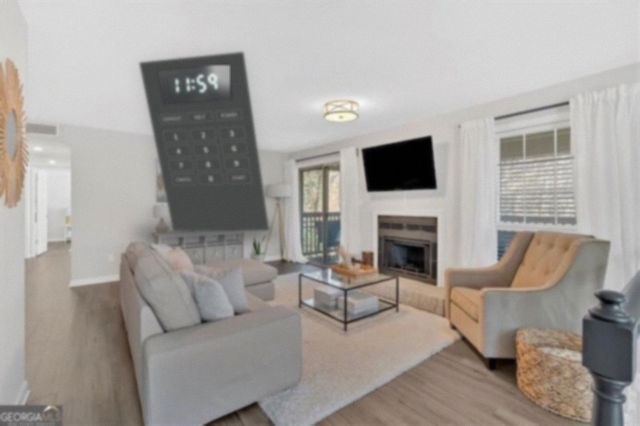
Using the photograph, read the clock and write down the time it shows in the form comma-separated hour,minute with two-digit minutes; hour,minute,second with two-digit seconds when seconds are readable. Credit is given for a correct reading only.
11,59
